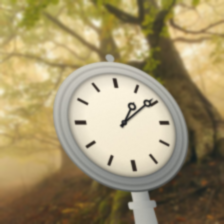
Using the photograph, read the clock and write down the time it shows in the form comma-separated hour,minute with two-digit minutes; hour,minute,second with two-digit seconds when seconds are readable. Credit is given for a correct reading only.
1,09
